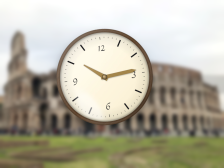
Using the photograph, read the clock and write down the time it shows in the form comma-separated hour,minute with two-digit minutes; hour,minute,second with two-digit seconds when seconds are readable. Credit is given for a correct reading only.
10,14
